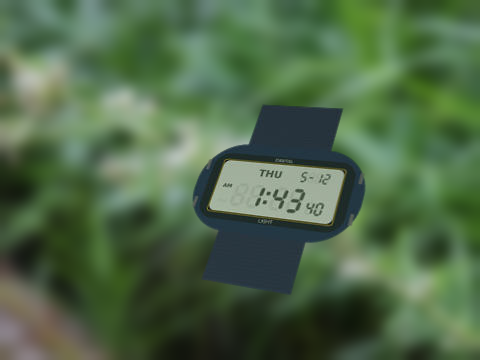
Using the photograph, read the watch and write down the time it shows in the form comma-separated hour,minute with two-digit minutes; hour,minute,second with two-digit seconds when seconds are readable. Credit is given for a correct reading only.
1,43,40
